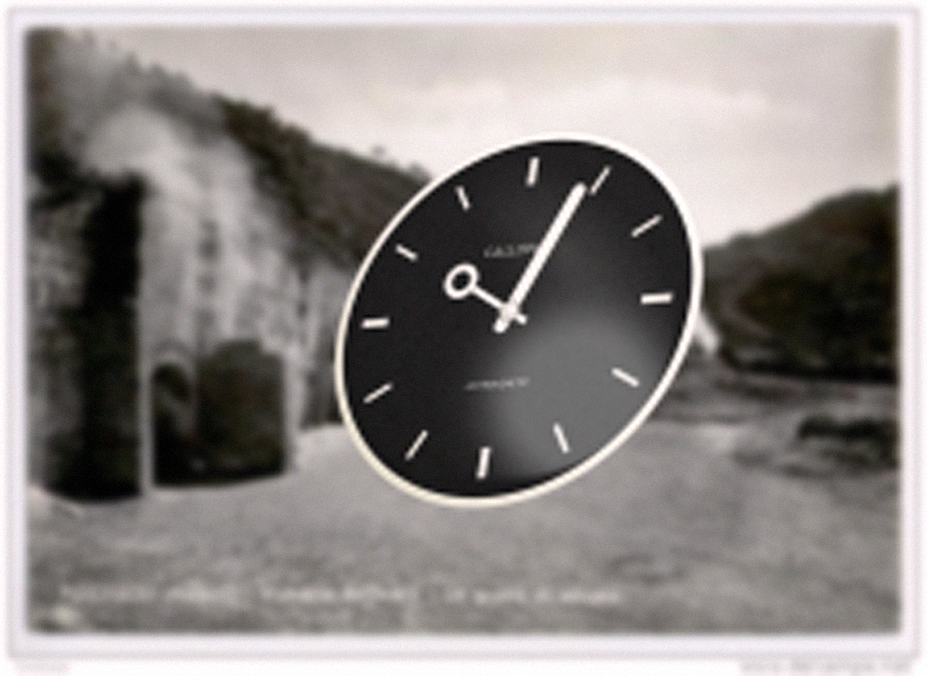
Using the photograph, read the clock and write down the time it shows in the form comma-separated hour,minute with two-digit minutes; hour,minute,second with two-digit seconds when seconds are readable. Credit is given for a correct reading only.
10,04
